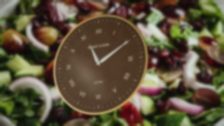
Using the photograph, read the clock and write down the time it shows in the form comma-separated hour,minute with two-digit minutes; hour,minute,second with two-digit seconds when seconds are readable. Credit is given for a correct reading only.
11,10
